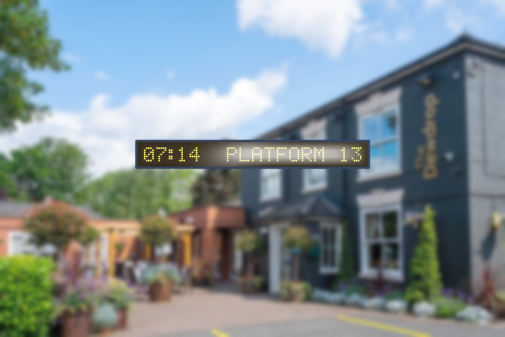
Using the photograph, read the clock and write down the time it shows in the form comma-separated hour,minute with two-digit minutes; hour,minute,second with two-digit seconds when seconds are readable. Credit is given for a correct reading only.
7,14
